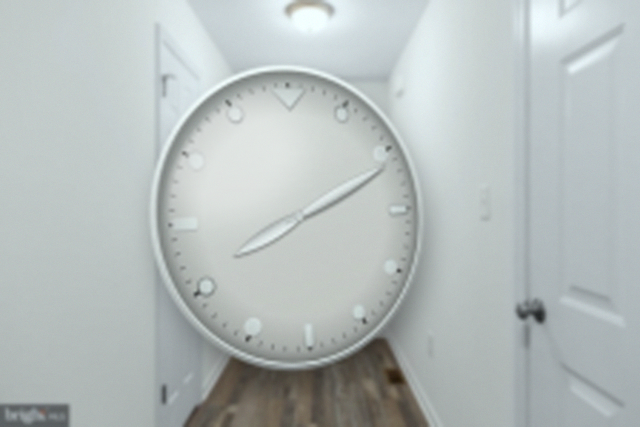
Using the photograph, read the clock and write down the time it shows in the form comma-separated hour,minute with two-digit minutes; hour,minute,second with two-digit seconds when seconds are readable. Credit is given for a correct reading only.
8,11
